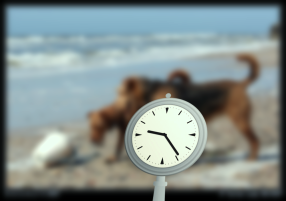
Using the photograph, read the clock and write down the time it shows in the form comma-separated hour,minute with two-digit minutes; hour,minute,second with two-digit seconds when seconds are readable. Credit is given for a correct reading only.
9,24
